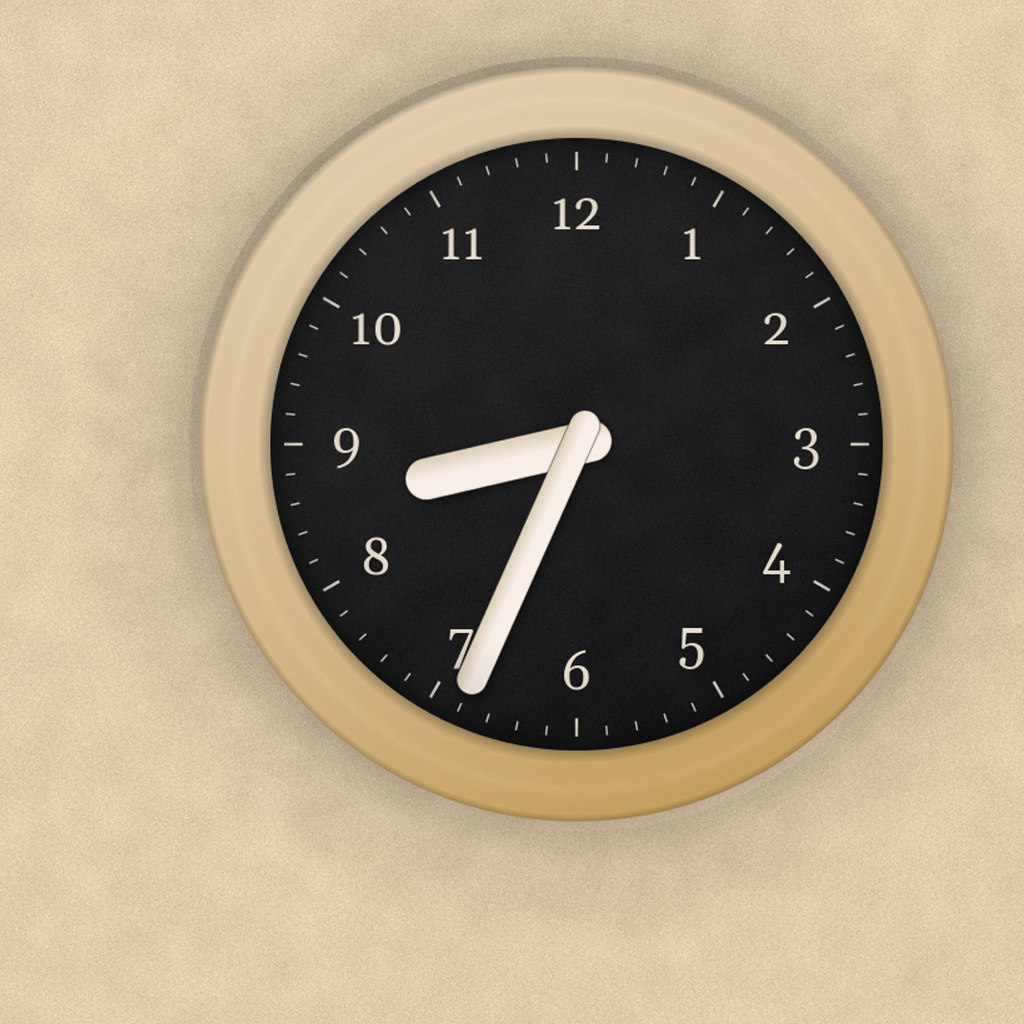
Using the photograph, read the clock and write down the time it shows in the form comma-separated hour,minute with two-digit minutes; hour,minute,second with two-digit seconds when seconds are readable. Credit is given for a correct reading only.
8,34
